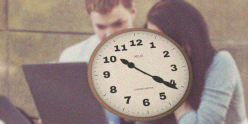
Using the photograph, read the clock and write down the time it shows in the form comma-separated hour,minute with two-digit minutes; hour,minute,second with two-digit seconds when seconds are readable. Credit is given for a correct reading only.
10,21
